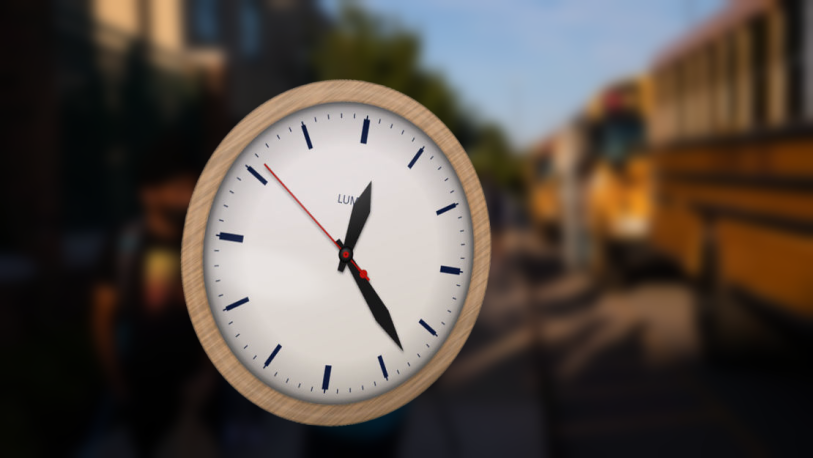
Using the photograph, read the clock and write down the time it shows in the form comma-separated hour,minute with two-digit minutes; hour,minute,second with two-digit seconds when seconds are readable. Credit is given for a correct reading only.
12,22,51
